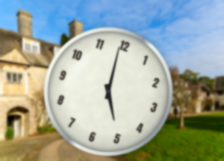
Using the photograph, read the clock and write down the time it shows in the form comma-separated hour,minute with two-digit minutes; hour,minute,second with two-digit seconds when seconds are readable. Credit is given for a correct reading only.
4,59
